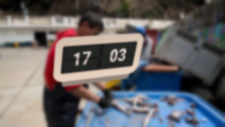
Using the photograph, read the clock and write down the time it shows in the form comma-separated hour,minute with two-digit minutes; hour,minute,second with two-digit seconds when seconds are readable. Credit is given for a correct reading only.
17,03
